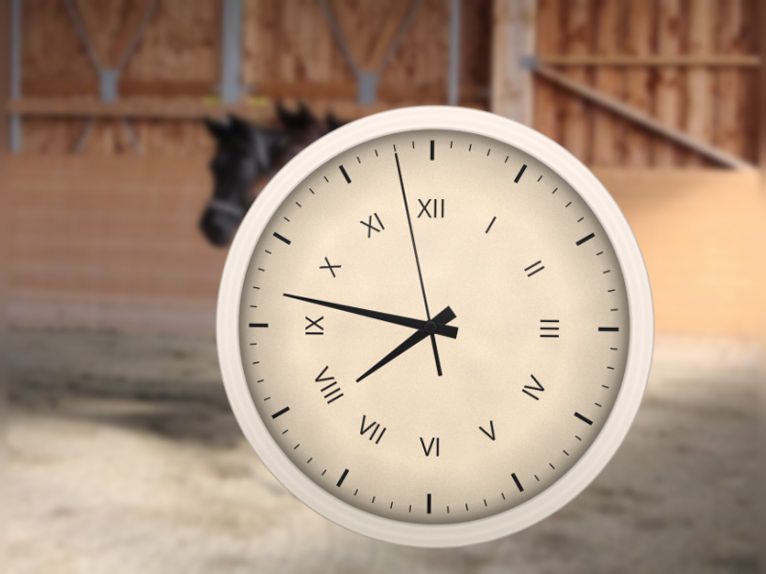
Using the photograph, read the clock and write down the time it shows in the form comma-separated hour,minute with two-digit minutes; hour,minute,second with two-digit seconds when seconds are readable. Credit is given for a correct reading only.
7,46,58
